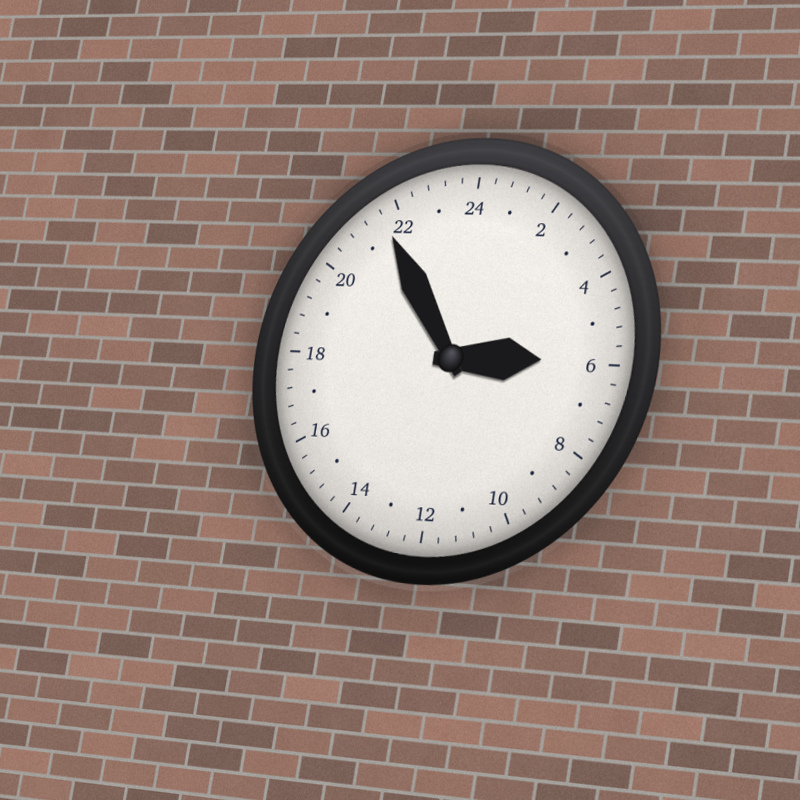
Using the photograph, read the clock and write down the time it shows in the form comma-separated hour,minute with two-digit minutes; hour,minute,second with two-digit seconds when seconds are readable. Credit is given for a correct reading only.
5,54
